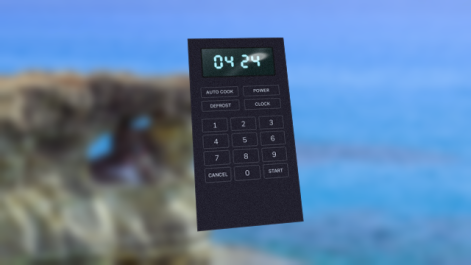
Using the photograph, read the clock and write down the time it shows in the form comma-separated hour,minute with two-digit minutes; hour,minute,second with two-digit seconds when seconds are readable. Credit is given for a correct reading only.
4,24
